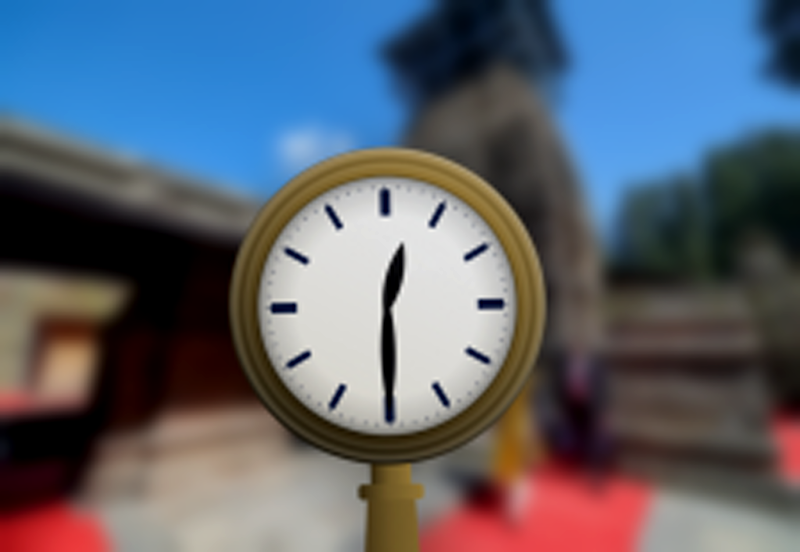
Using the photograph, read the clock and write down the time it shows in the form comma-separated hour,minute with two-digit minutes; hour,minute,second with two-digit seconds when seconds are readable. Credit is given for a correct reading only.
12,30
